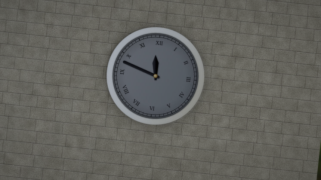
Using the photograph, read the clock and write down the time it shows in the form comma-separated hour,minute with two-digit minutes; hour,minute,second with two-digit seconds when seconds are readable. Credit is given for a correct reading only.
11,48
